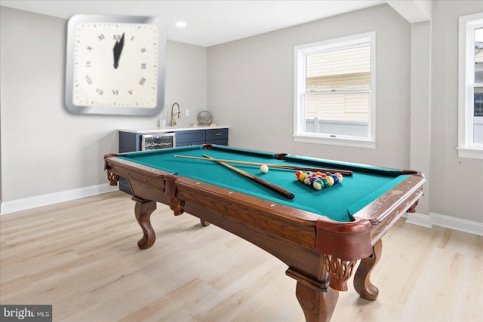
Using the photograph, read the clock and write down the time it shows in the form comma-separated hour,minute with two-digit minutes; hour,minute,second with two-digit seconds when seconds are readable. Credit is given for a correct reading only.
12,02
